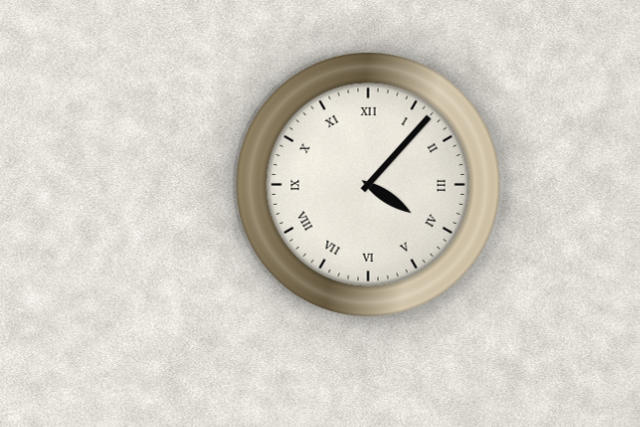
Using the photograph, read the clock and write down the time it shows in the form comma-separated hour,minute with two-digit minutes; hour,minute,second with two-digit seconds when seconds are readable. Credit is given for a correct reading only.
4,07
